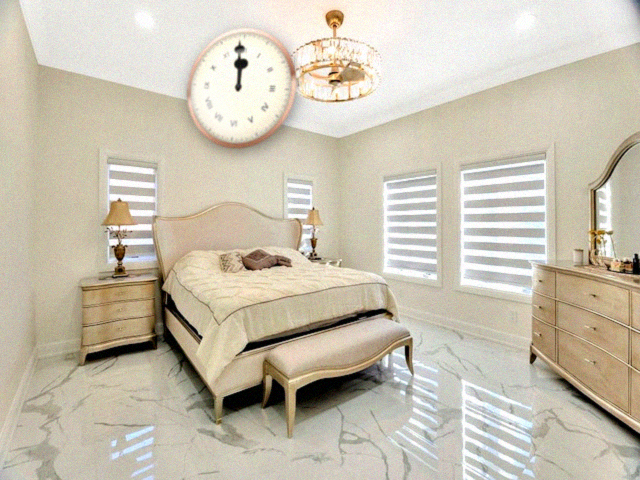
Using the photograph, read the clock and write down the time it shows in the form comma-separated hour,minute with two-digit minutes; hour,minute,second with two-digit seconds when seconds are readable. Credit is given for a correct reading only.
11,59
